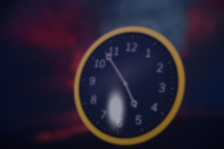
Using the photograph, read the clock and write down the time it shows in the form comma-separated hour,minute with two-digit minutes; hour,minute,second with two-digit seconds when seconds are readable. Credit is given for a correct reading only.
4,53
